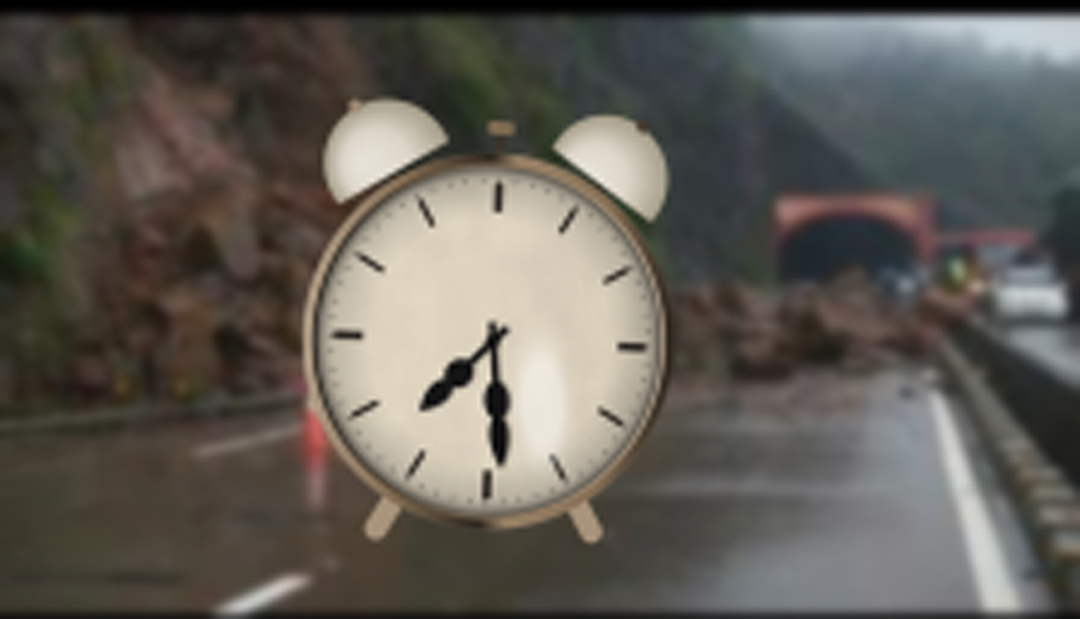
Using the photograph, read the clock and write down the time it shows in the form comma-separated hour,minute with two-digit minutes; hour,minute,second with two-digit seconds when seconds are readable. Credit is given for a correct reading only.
7,29
